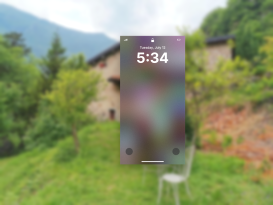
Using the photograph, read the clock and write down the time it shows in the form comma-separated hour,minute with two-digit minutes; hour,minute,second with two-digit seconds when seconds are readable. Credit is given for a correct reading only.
5,34
